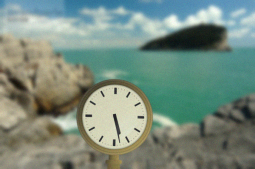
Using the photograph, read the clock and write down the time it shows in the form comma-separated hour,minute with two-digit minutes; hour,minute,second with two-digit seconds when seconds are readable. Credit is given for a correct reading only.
5,28
